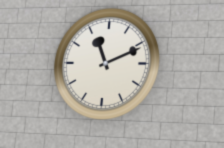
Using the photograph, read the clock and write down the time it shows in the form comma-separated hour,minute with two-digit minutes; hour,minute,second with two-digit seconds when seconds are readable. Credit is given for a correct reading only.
11,11
